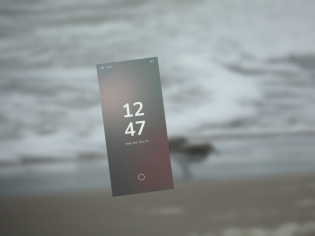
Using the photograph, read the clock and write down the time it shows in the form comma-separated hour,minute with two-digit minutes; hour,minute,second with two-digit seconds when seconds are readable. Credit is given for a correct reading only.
12,47
